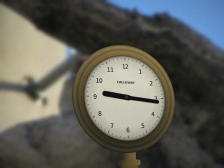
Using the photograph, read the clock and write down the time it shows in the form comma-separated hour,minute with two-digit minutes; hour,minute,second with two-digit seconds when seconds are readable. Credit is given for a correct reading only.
9,16
